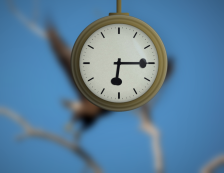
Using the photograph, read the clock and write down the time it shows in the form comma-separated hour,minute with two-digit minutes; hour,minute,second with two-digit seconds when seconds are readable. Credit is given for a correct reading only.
6,15
